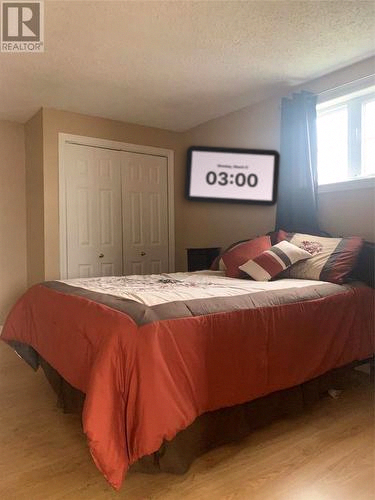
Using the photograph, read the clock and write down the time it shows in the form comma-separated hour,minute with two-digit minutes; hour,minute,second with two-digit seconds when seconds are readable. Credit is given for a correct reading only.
3,00
